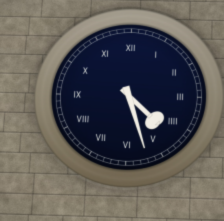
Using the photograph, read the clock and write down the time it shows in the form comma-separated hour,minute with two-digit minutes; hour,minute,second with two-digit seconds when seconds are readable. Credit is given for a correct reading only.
4,27
